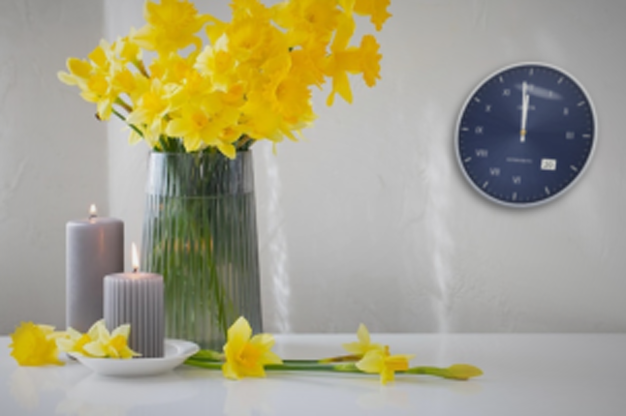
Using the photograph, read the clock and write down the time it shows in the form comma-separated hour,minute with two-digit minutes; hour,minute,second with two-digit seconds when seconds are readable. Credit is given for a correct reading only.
11,59
